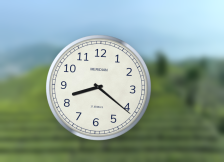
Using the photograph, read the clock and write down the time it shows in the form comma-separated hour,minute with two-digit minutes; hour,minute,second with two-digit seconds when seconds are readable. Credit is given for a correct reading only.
8,21
